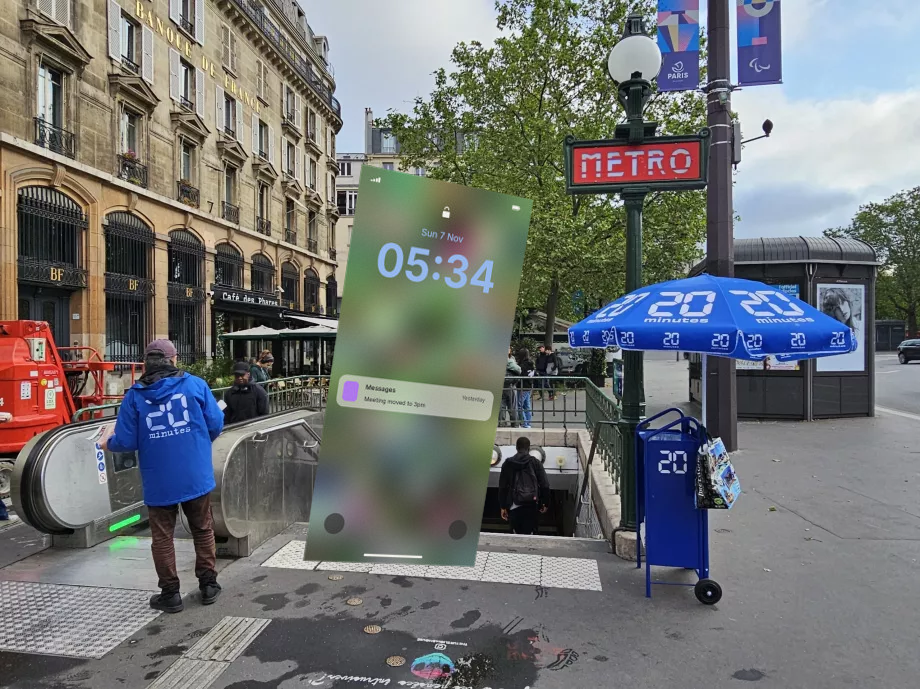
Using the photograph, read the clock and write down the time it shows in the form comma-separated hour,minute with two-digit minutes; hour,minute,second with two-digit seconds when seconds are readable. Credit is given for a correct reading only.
5,34
